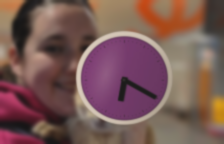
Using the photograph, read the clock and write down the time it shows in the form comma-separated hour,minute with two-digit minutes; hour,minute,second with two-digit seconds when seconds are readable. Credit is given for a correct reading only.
6,20
